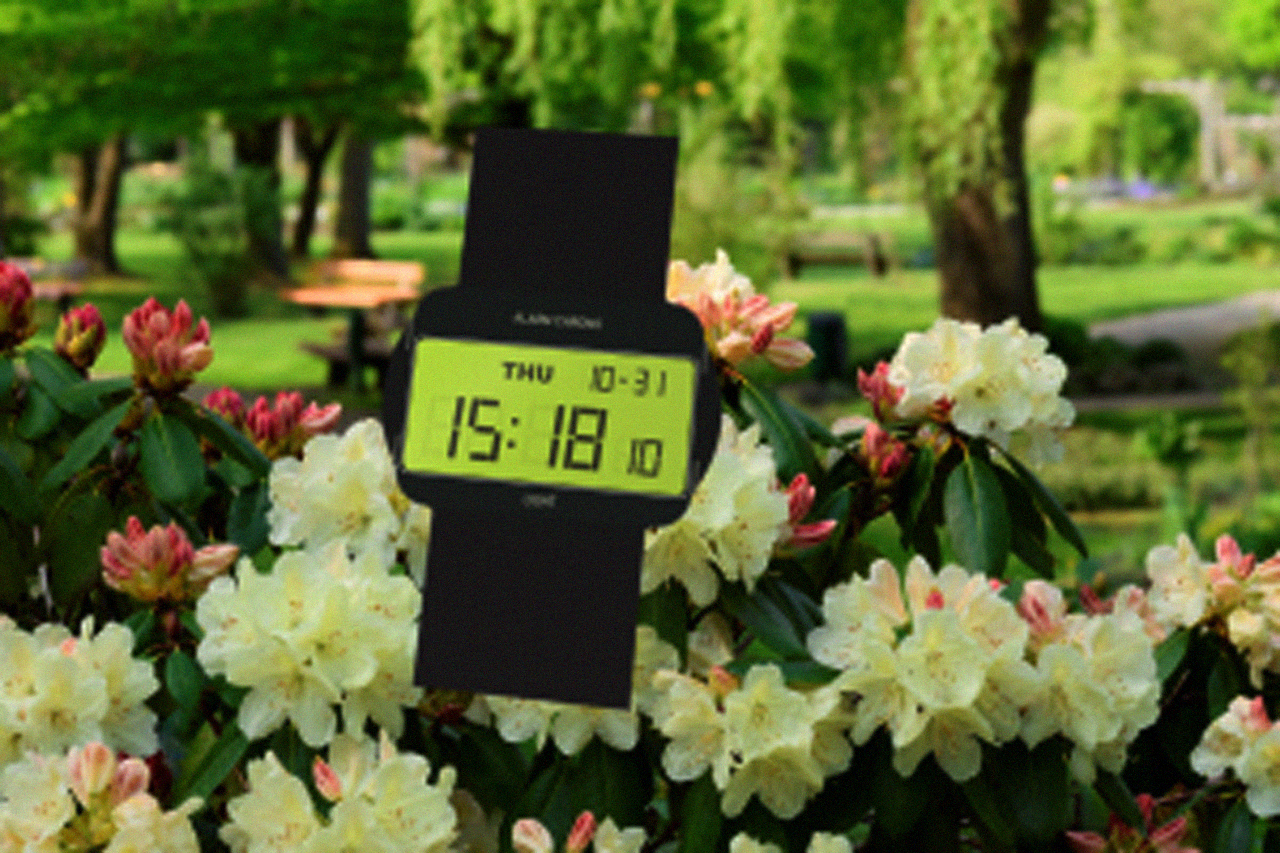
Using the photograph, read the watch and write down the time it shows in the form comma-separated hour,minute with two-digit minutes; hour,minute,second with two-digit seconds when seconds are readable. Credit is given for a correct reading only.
15,18,10
